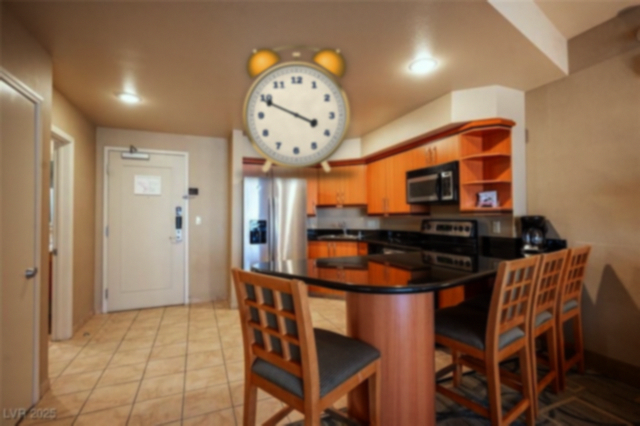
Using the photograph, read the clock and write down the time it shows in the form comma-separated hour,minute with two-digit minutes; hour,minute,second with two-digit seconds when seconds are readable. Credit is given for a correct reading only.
3,49
